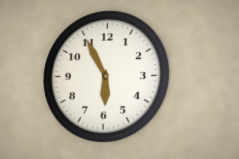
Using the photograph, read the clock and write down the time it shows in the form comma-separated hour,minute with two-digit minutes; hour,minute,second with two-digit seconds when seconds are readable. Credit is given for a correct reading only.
5,55
